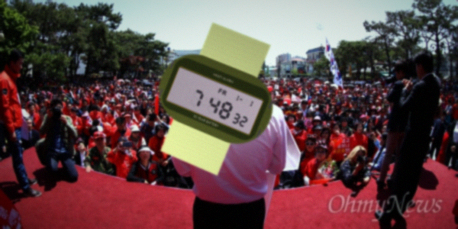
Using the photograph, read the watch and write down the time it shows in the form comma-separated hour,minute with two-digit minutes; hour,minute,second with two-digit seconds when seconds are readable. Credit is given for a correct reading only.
7,48,32
